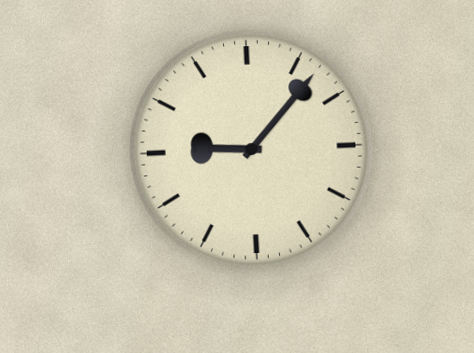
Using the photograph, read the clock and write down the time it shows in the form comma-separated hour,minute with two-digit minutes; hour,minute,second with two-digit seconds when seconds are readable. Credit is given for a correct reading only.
9,07
